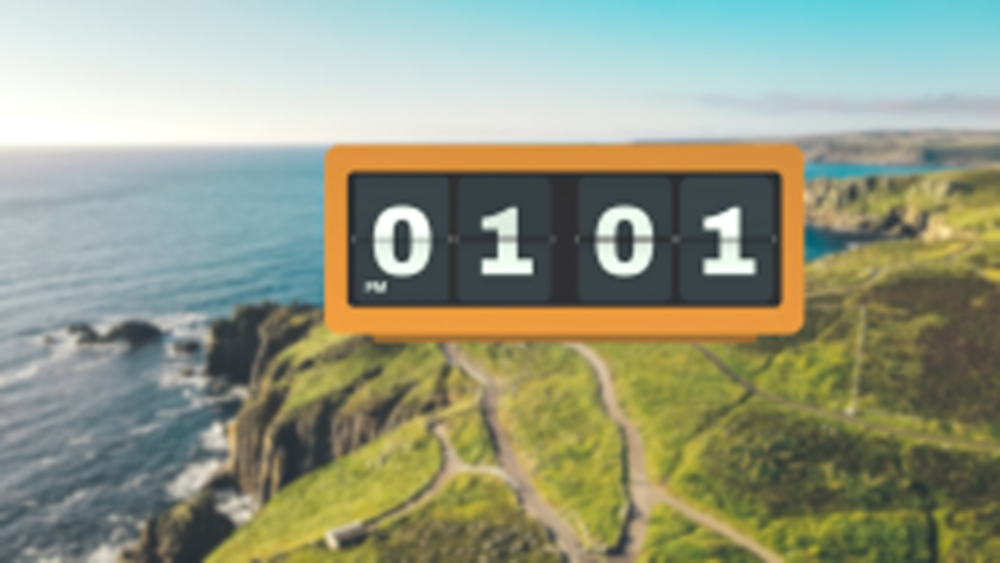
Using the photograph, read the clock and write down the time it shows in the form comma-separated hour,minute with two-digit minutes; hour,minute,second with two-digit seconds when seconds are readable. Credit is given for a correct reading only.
1,01
